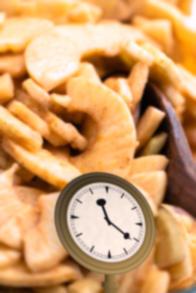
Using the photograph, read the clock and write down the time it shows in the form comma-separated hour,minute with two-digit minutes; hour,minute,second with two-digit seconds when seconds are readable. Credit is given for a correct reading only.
11,21
